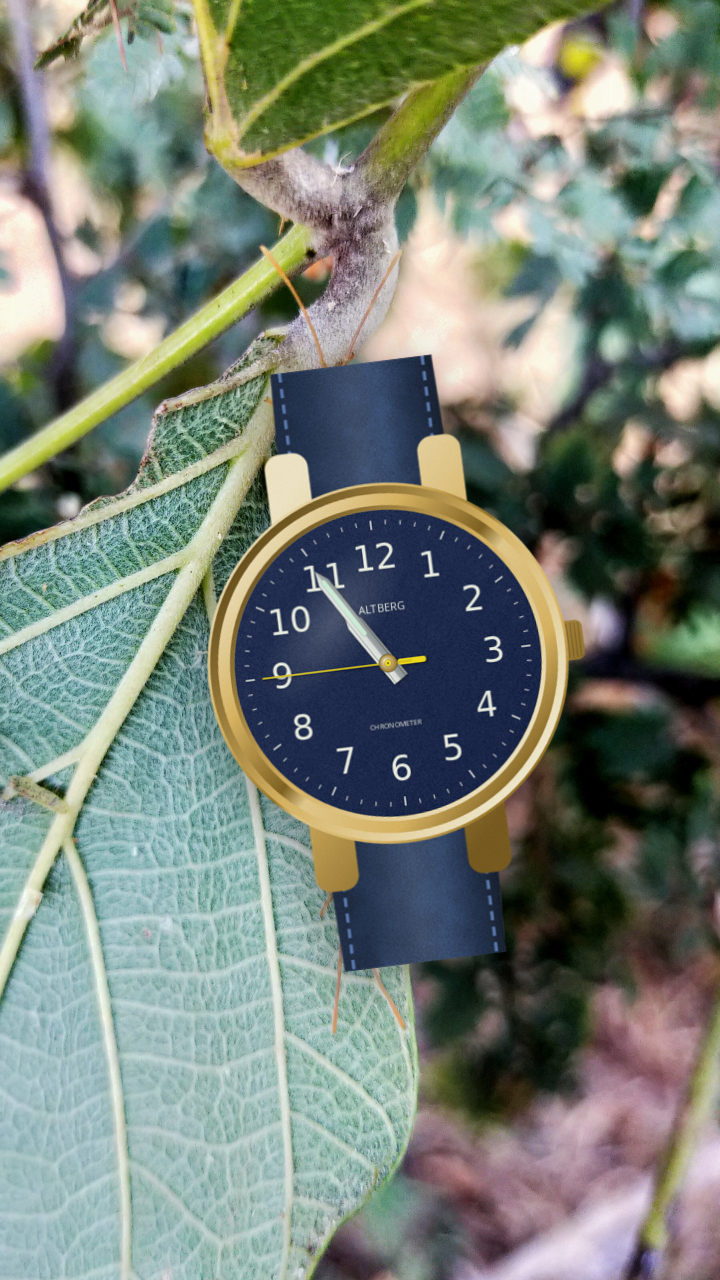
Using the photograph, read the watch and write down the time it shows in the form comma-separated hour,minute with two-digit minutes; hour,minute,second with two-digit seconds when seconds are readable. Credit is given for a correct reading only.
10,54,45
